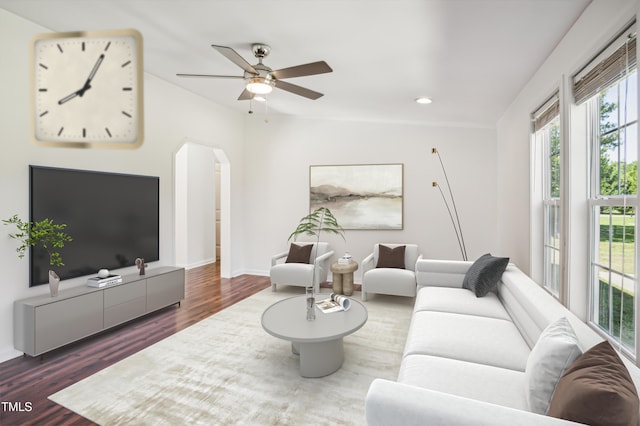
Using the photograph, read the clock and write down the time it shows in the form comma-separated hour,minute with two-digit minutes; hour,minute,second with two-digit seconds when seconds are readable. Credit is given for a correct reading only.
8,05
